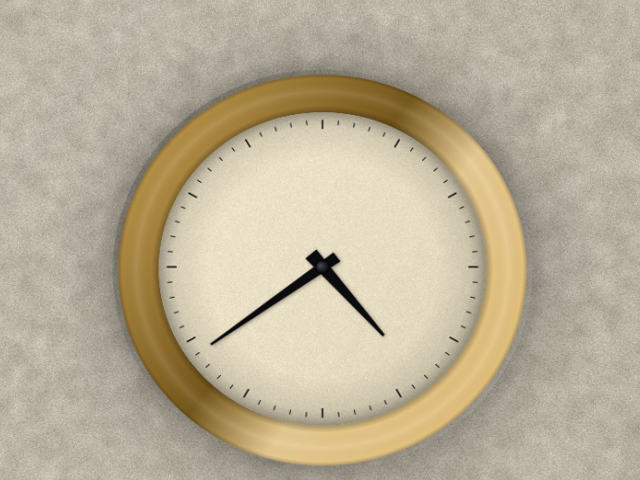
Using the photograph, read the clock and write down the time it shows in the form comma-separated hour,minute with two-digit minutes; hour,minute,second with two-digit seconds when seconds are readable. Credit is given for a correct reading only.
4,39
